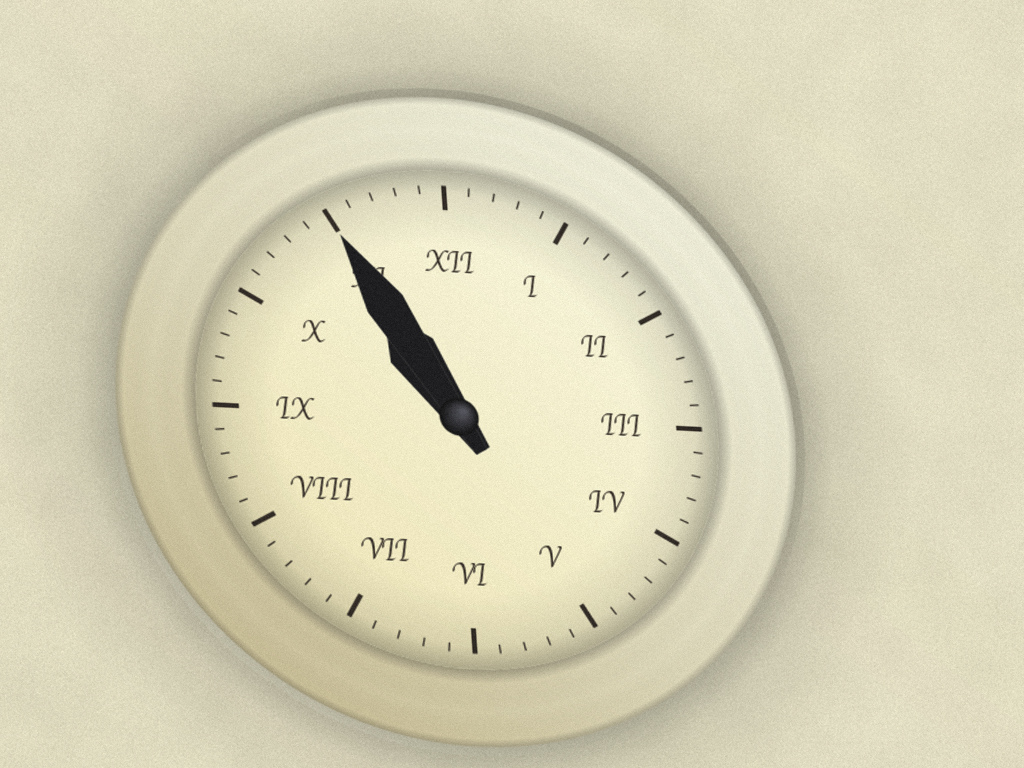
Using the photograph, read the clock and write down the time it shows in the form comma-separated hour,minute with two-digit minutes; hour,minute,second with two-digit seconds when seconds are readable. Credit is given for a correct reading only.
10,55
